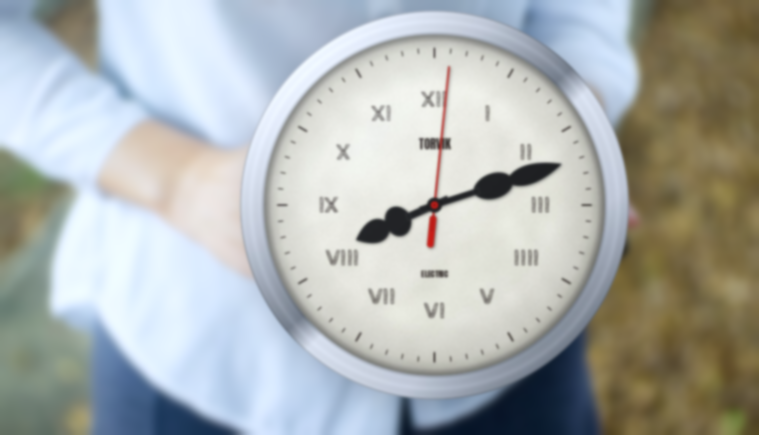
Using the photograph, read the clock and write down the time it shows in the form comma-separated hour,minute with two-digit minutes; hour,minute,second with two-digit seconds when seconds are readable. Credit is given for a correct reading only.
8,12,01
